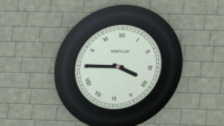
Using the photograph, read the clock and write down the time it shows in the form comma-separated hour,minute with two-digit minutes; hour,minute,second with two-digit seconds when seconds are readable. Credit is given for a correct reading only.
3,45
